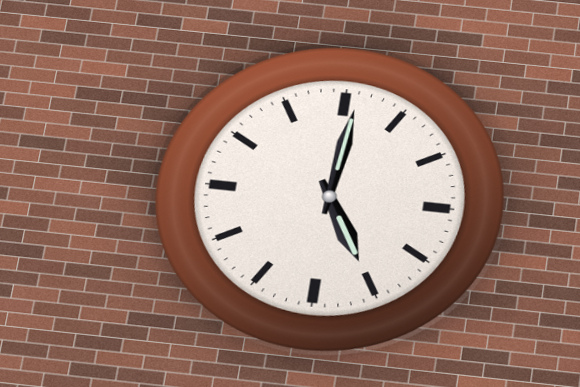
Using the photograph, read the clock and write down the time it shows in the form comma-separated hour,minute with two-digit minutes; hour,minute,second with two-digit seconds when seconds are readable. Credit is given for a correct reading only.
5,01
